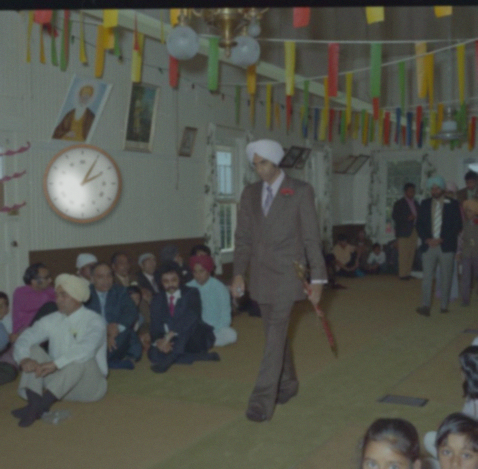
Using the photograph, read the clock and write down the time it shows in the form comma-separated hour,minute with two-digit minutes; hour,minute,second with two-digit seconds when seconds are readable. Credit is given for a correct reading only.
2,05
